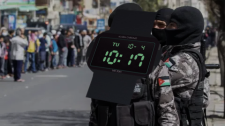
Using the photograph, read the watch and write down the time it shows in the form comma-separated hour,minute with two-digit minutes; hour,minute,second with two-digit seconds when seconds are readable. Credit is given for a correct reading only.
10,17
